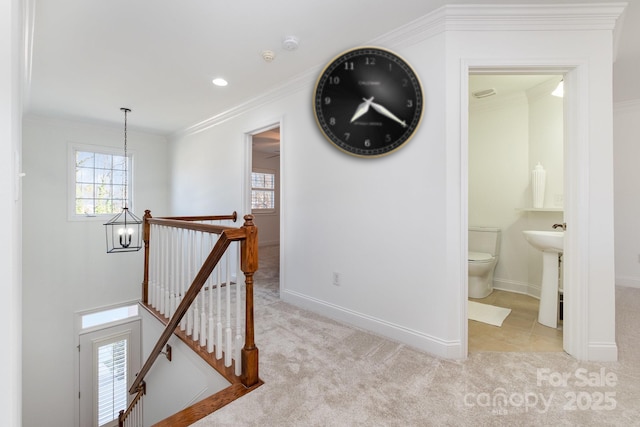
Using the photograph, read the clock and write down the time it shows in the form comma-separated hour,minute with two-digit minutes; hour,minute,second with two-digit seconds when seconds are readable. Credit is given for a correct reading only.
7,20
